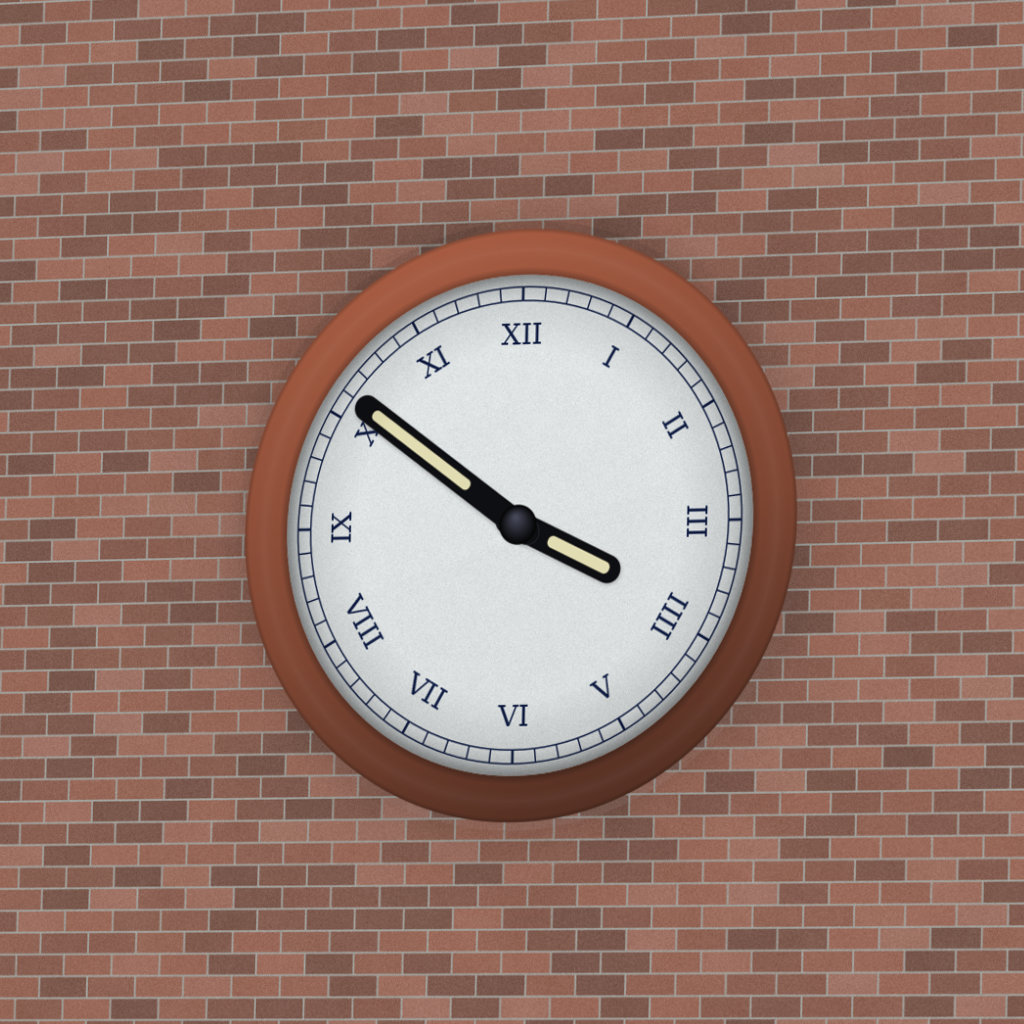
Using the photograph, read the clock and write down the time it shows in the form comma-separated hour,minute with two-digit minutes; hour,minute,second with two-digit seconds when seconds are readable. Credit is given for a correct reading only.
3,51
